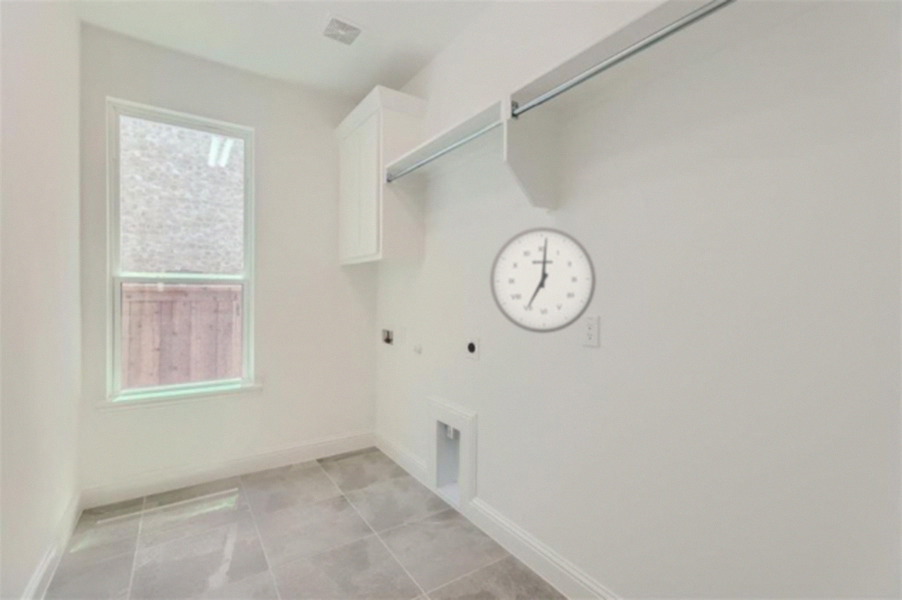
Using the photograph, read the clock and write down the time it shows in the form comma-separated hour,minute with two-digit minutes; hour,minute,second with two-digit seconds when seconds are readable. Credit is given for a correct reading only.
7,01
